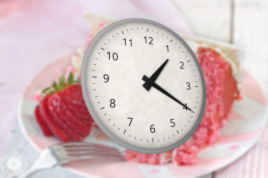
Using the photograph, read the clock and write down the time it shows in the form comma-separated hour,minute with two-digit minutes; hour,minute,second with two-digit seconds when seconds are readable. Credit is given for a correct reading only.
1,20
